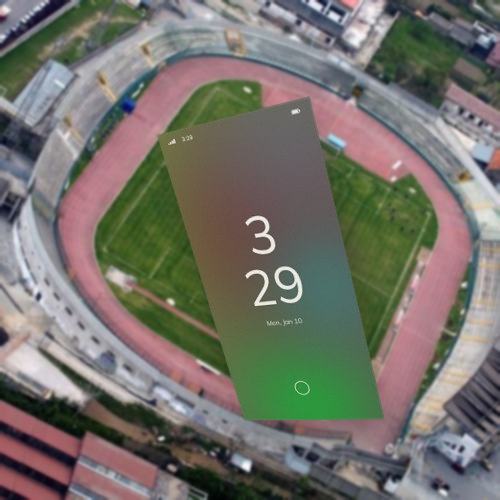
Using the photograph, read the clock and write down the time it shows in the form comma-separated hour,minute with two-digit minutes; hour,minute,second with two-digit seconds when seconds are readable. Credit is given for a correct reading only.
3,29
